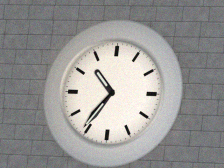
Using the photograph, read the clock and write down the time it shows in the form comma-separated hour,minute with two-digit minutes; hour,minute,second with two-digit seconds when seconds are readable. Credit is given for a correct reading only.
10,36
